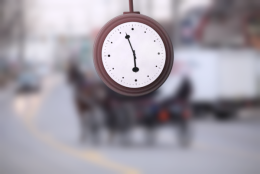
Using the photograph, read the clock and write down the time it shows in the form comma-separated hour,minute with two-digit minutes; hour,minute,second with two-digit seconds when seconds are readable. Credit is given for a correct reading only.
5,57
